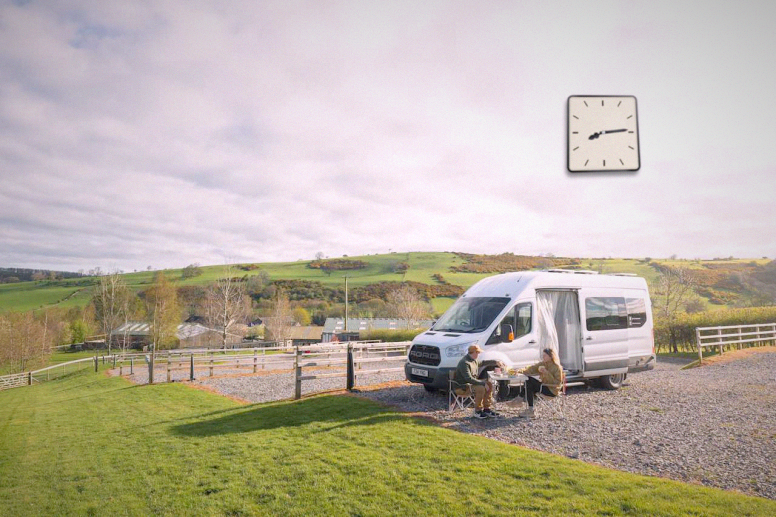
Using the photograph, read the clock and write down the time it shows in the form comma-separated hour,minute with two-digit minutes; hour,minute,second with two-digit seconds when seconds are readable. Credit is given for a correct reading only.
8,14
